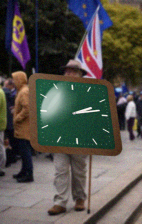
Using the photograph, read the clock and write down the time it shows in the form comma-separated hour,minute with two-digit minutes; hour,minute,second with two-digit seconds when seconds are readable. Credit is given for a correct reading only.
2,13
